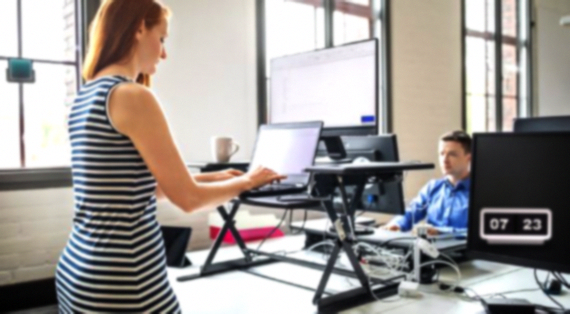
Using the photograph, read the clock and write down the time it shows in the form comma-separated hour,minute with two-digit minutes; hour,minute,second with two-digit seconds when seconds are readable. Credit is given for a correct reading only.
7,23
